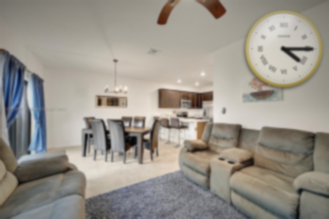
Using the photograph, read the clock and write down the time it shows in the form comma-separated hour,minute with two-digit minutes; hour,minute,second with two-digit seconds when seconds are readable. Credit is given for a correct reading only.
4,15
